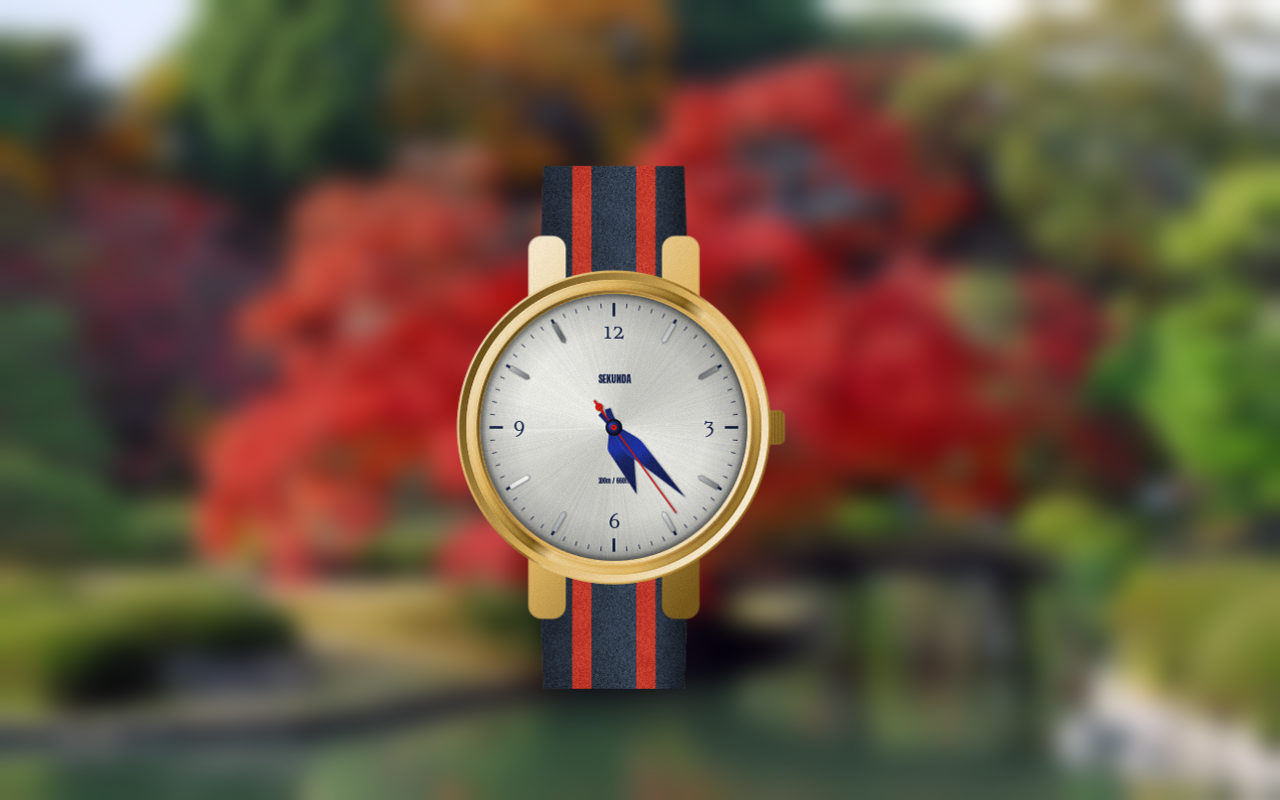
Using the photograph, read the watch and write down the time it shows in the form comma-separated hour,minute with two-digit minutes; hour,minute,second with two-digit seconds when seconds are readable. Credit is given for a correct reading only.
5,22,24
